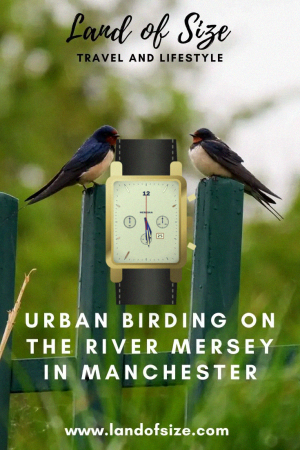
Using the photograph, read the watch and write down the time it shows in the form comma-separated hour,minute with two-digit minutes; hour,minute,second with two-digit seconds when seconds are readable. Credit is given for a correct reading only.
5,29
